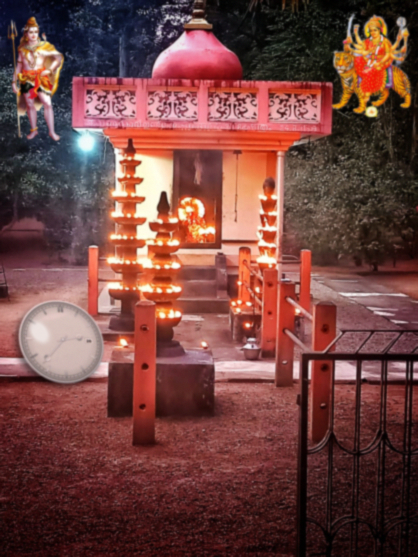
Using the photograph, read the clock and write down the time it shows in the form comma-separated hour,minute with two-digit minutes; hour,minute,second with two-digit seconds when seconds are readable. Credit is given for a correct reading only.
2,37
